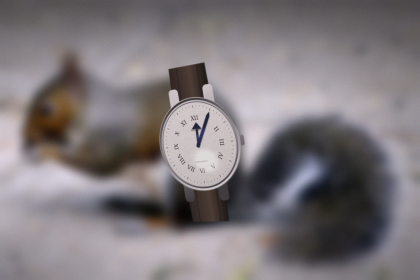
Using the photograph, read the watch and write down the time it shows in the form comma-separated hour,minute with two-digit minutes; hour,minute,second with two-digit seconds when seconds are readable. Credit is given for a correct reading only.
12,05
